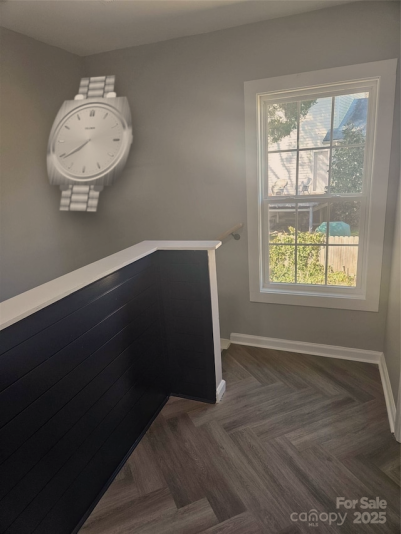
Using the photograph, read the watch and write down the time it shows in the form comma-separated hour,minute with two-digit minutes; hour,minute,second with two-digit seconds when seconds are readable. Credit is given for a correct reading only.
7,39
